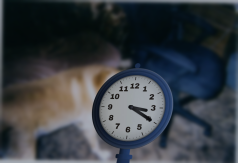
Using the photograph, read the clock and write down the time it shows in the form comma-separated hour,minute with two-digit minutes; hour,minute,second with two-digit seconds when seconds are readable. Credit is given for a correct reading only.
3,20
